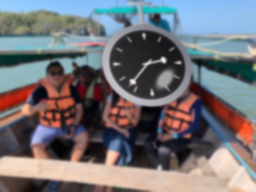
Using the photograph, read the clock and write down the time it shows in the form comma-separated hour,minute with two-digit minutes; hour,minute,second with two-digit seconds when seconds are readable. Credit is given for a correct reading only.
2,37
